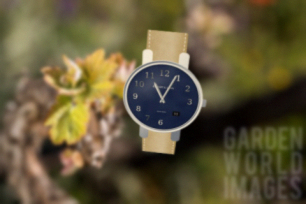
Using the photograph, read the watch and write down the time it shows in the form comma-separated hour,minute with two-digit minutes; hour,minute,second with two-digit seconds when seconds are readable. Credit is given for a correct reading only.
11,04
